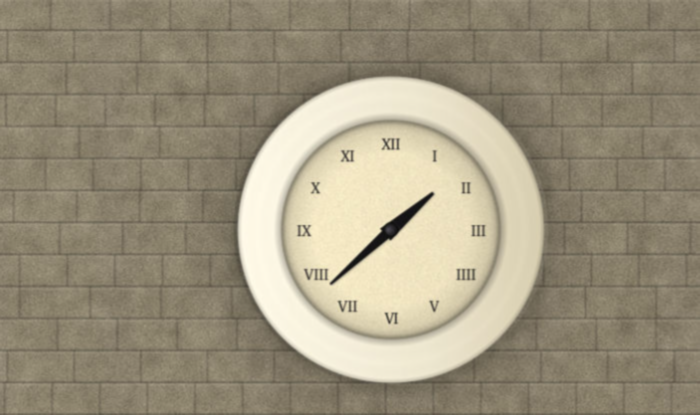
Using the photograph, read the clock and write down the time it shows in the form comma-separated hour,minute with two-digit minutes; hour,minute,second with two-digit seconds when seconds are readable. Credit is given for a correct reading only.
1,38
